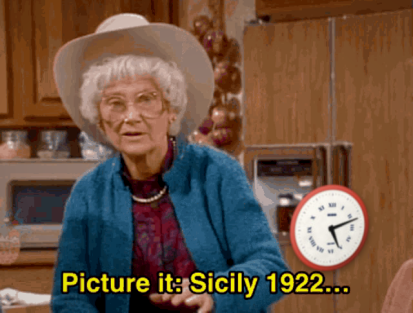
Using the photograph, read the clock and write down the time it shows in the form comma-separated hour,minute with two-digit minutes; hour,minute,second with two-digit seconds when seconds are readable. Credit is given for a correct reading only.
5,12
